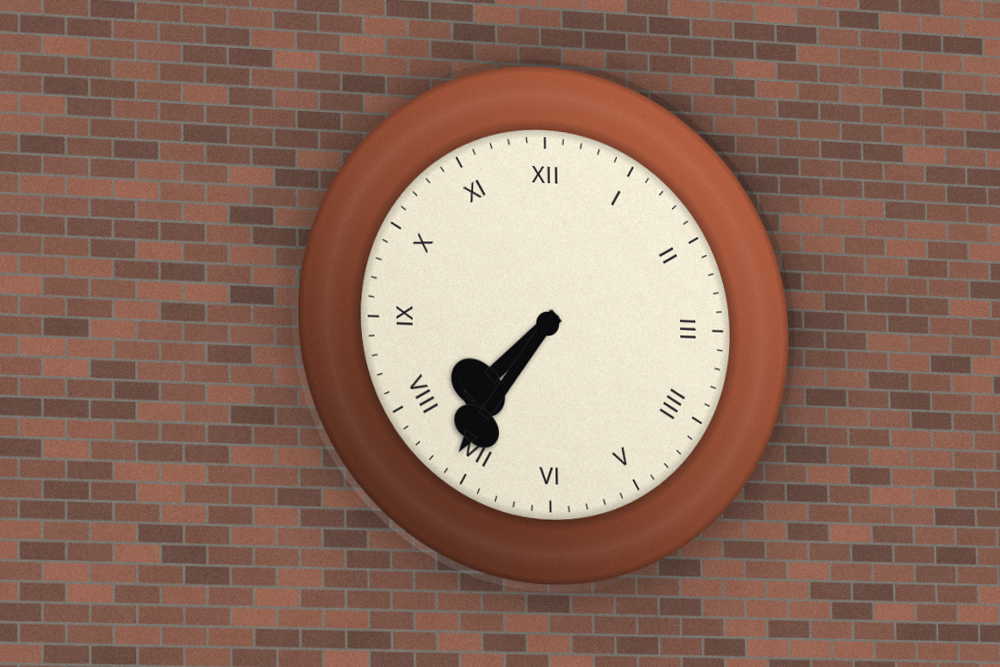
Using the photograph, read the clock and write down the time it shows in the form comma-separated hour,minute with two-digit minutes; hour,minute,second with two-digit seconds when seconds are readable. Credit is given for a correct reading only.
7,36
